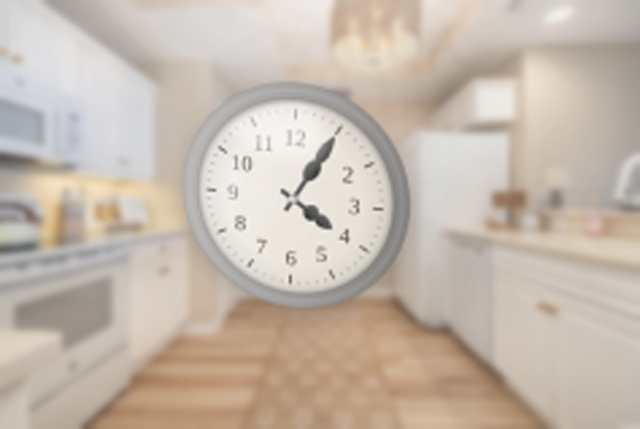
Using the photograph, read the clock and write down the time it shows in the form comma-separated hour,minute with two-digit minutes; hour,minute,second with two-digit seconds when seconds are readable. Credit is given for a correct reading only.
4,05
